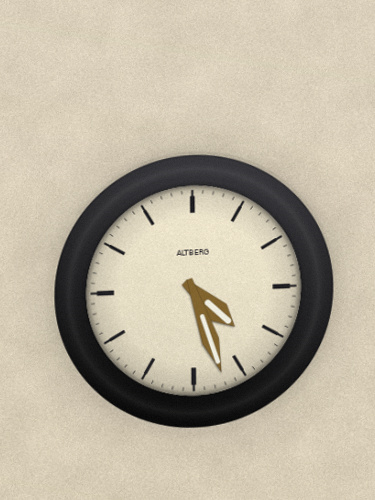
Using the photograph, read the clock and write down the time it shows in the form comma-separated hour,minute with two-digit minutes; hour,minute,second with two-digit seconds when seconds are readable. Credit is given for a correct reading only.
4,27
